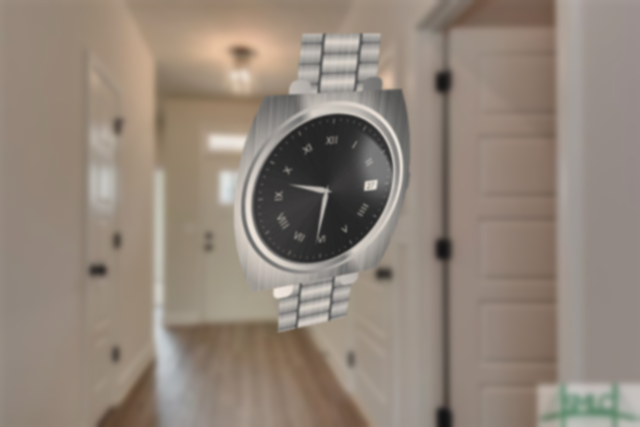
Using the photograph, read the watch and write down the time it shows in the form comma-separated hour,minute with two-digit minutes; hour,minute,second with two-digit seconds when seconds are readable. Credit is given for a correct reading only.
9,31
